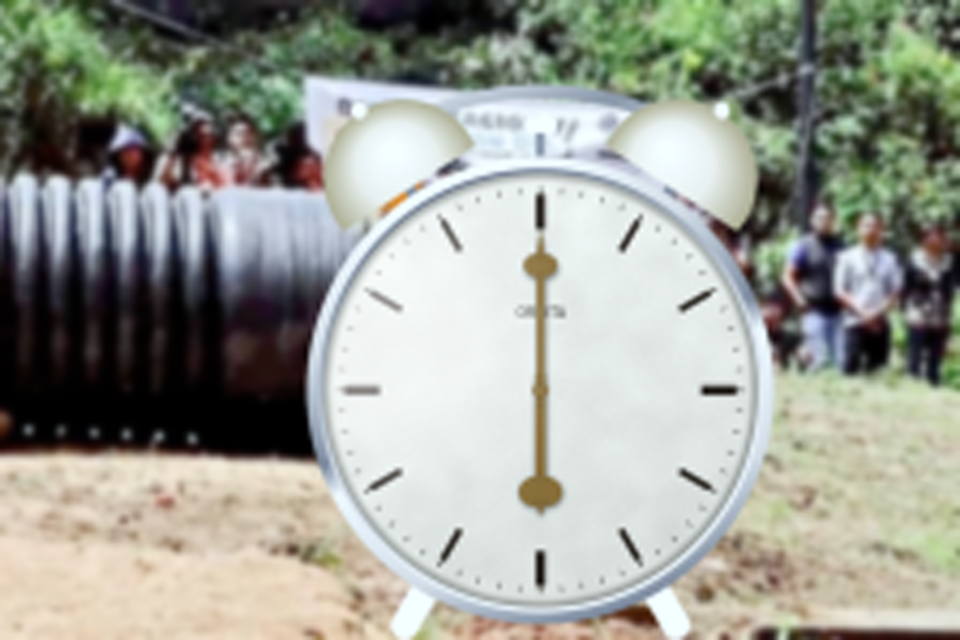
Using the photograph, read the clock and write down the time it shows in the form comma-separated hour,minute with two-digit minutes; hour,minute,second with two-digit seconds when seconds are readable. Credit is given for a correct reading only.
6,00
